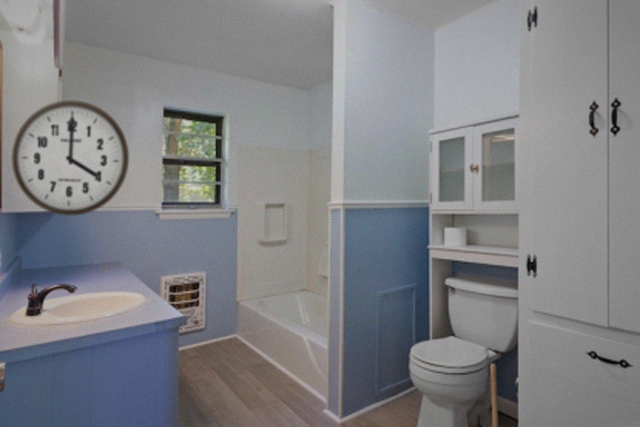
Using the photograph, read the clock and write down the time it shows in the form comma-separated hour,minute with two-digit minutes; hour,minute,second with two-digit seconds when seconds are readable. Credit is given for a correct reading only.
4,00
